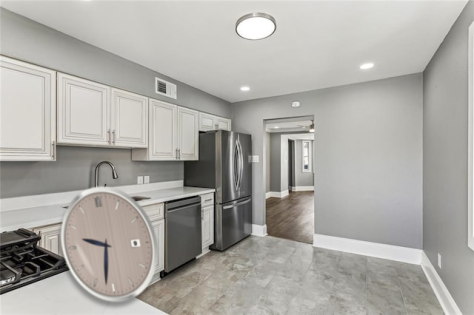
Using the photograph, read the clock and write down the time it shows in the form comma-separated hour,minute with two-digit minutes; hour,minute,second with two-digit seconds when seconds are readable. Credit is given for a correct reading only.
9,32
